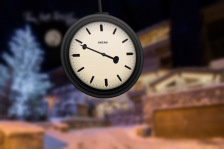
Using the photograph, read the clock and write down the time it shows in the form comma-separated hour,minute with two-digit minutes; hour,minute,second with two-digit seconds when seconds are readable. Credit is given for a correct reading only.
3,49
